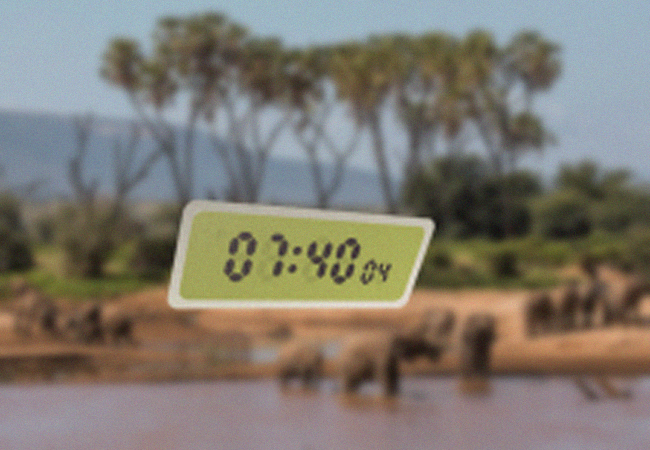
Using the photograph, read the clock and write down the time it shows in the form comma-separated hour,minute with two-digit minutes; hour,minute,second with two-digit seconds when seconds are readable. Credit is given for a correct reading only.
7,40,04
